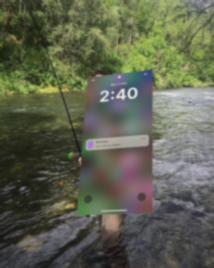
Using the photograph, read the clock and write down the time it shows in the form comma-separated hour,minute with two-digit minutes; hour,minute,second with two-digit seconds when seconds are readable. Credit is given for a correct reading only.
2,40
